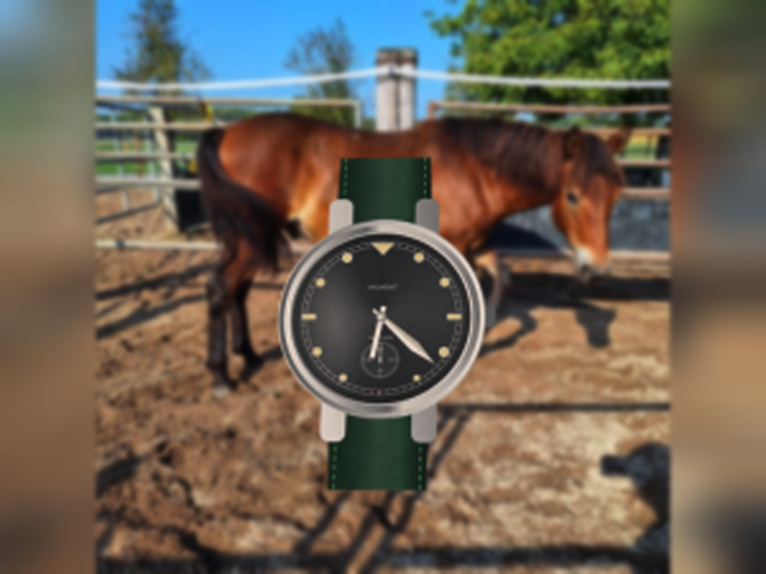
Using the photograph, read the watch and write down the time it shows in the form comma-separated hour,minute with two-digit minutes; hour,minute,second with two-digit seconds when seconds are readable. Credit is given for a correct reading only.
6,22
